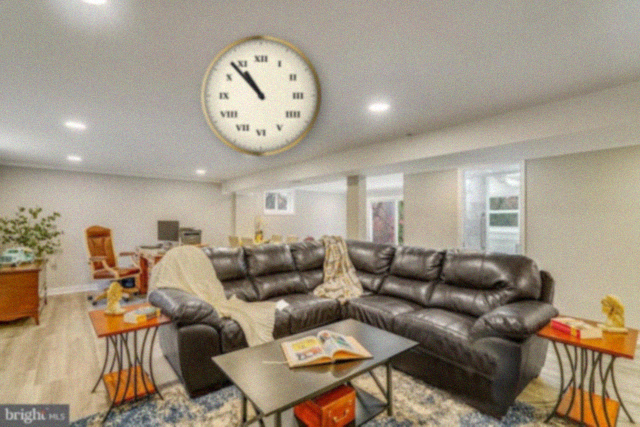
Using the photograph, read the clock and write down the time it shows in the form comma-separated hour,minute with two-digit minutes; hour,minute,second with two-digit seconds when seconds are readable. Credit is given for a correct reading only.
10,53
